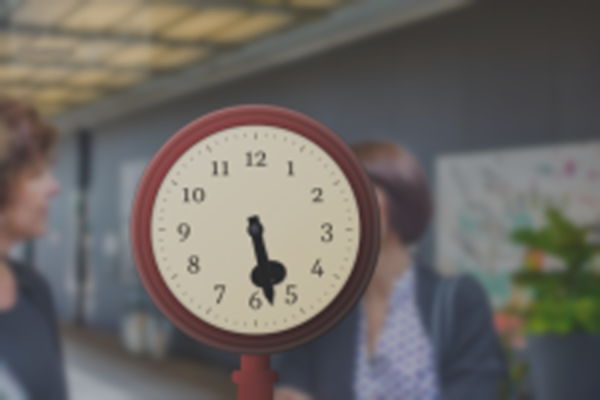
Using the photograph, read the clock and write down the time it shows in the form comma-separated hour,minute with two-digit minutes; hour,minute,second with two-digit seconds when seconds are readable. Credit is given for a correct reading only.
5,28
